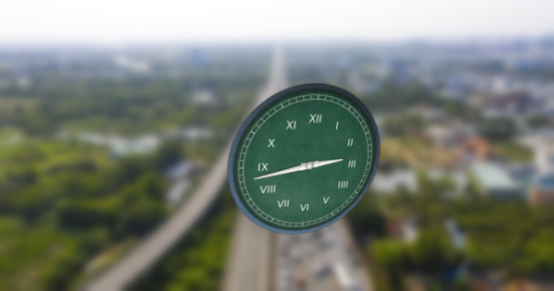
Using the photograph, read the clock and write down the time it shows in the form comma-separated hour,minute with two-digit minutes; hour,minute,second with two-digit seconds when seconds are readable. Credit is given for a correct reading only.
2,43
